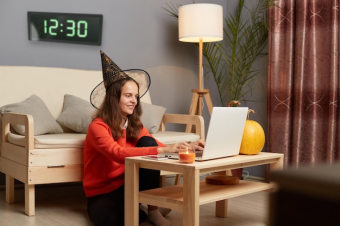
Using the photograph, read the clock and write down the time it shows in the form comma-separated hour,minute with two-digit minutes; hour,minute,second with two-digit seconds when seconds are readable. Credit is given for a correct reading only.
12,30
